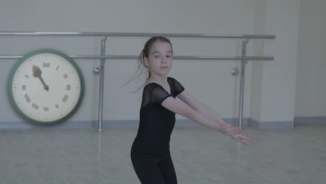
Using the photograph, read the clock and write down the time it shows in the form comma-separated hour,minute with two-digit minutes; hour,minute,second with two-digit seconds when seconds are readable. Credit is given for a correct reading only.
10,55
